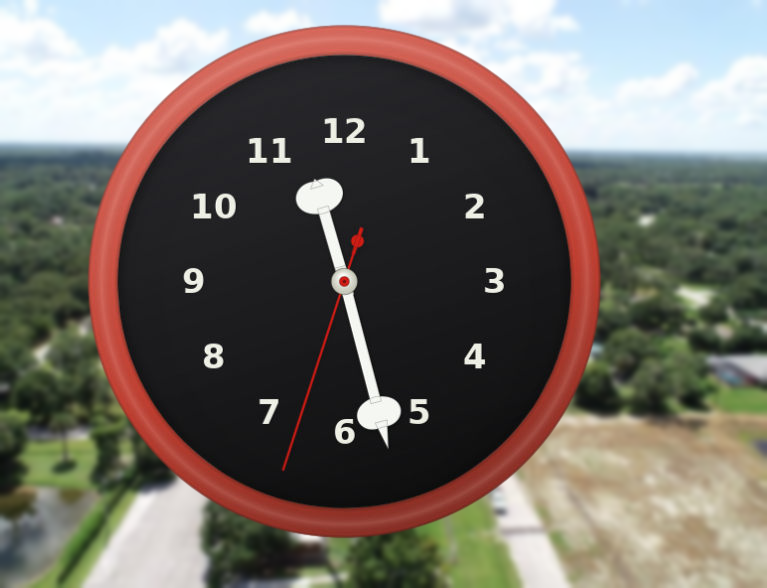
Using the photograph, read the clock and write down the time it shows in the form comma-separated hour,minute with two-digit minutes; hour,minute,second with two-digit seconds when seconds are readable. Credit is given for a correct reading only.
11,27,33
